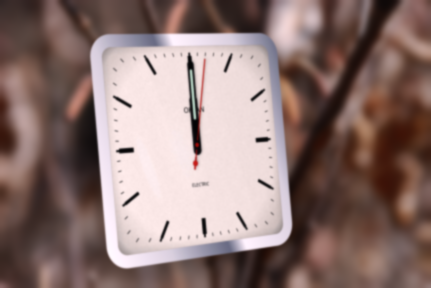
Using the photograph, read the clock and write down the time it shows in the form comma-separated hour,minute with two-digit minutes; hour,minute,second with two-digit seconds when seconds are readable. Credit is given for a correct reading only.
12,00,02
